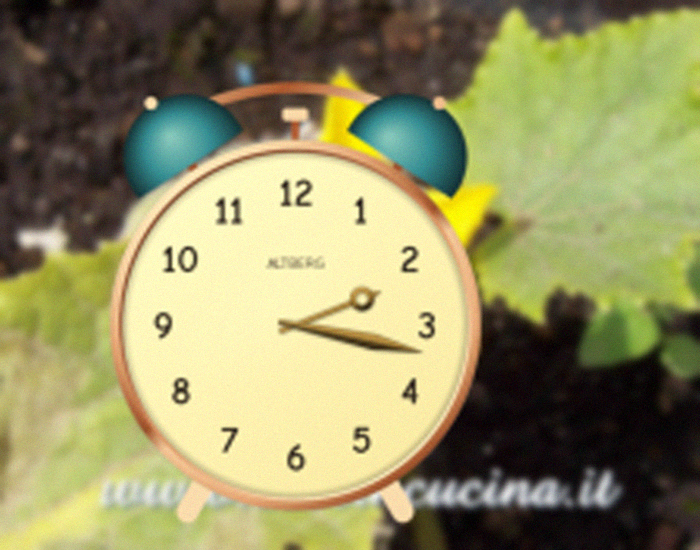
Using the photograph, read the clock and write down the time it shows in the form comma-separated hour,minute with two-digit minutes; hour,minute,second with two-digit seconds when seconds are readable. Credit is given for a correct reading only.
2,17
